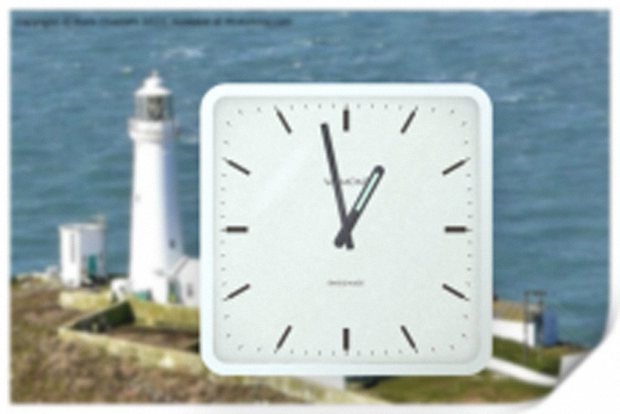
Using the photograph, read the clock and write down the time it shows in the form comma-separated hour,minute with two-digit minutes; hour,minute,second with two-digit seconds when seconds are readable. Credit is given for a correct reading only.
12,58
